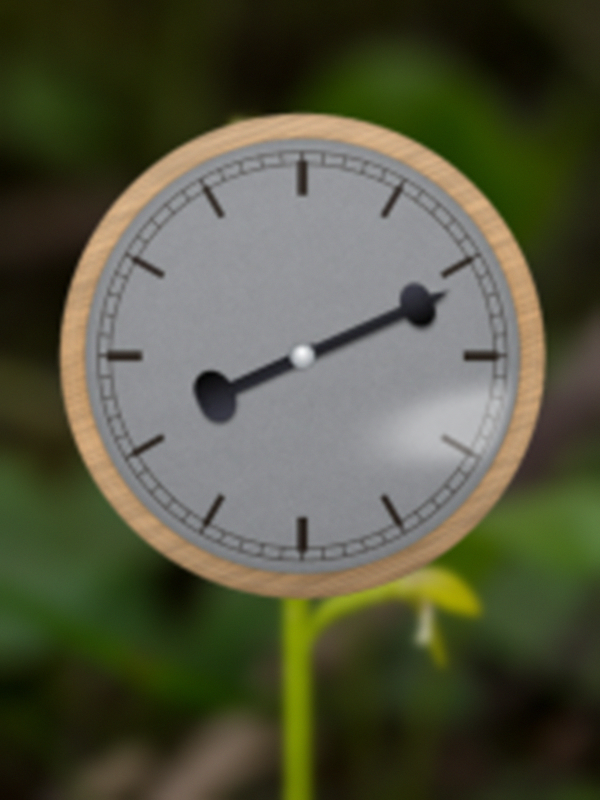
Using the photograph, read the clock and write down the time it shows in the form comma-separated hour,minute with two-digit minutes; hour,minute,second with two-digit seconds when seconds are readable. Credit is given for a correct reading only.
8,11
